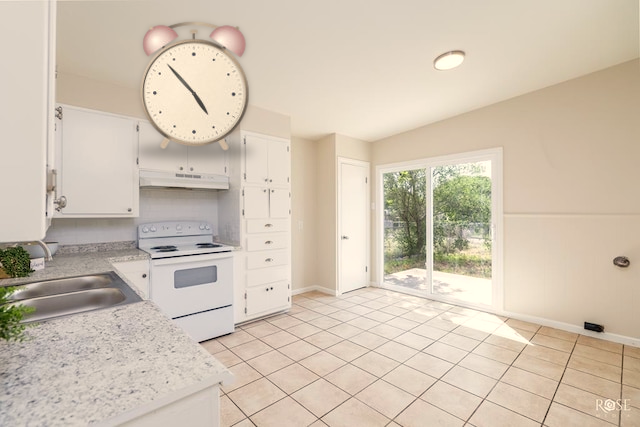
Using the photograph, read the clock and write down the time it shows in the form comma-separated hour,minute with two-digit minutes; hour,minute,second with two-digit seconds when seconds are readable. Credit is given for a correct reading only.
4,53
